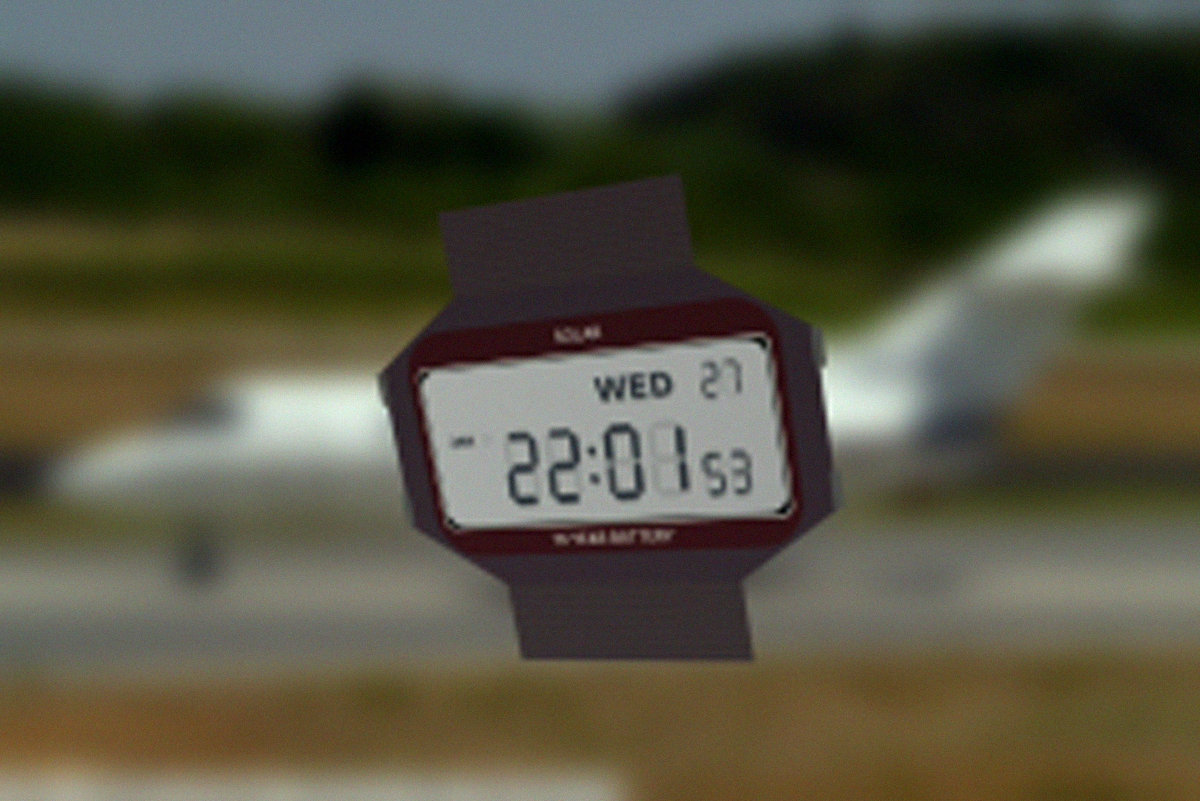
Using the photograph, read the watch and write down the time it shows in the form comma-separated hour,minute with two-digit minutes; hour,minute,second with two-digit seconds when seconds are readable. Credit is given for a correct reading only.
22,01,53
